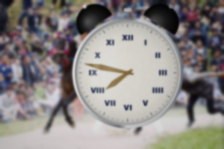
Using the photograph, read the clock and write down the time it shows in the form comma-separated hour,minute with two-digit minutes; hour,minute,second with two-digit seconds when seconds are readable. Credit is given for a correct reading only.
7,47
